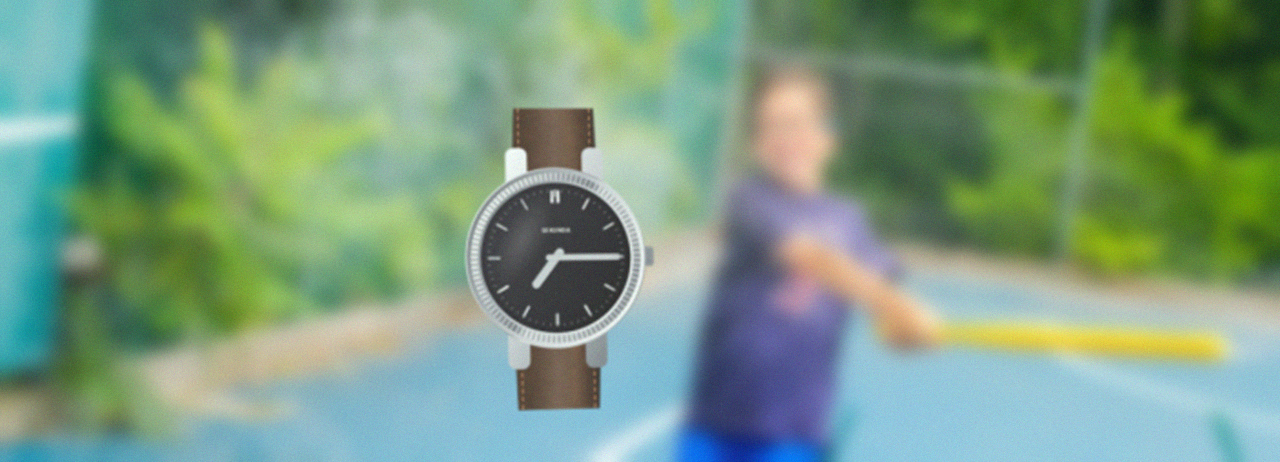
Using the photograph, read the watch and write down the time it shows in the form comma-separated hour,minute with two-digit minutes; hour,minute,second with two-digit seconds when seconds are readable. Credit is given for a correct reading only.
7,15
